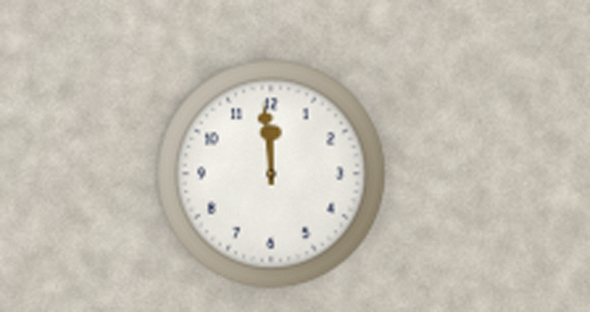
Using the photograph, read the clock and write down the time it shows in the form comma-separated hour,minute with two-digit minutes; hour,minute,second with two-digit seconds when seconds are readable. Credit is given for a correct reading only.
11,59
